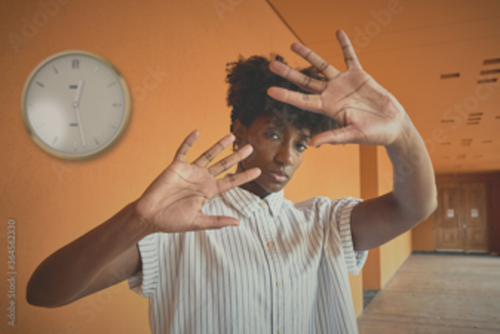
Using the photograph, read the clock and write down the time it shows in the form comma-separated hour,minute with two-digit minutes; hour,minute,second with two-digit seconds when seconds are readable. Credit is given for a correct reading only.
12,28
